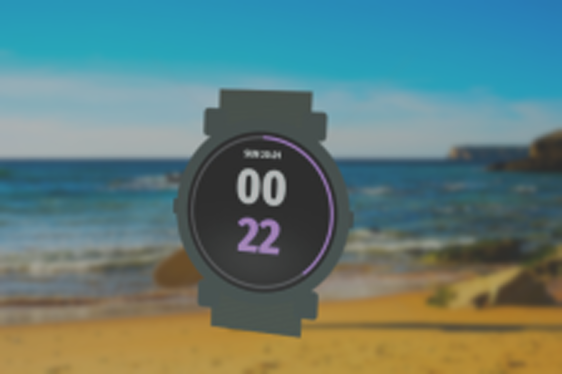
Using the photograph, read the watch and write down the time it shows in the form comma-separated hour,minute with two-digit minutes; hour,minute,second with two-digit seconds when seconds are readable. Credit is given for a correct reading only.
0,22
